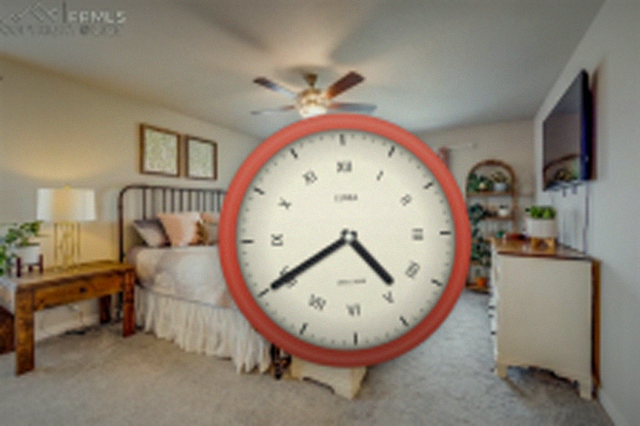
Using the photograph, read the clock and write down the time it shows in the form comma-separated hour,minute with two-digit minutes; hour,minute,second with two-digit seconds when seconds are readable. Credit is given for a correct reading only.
4,40
